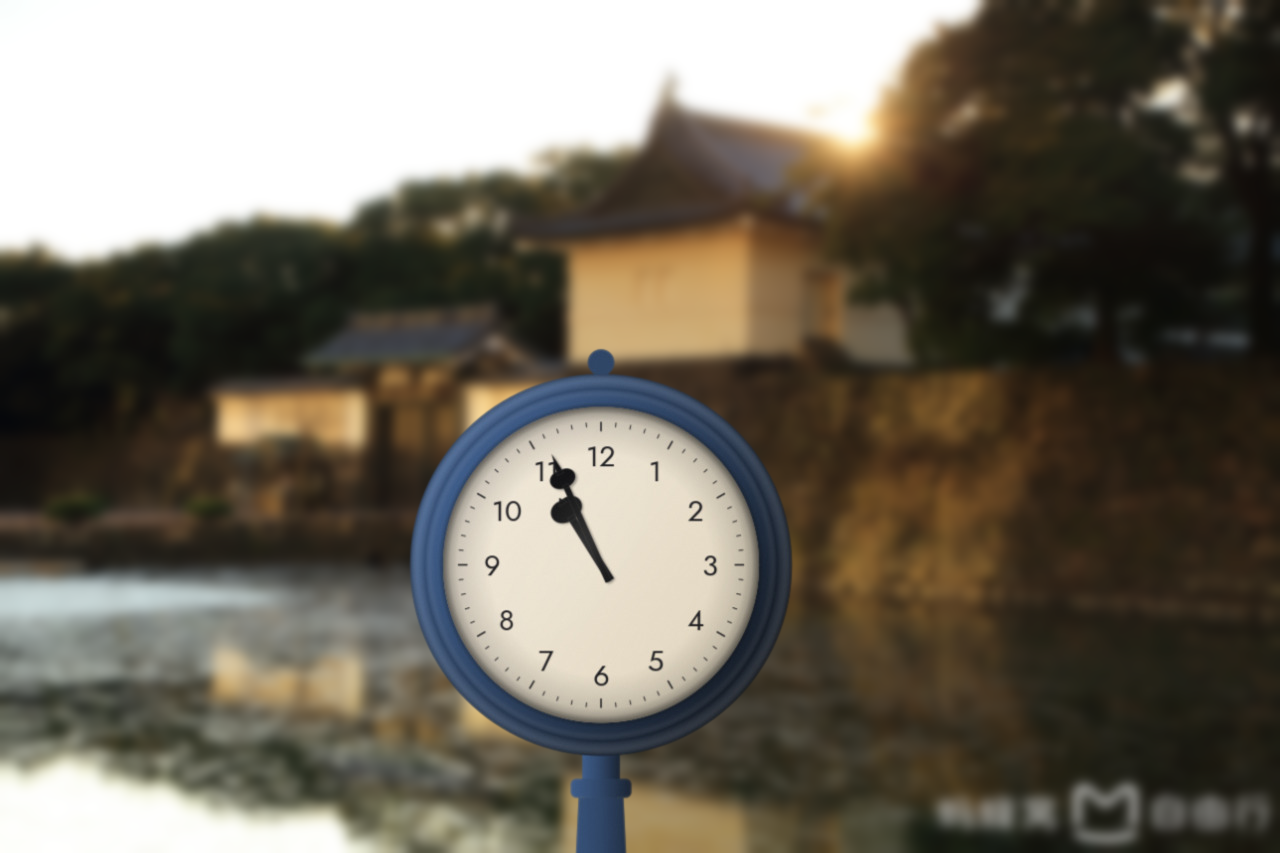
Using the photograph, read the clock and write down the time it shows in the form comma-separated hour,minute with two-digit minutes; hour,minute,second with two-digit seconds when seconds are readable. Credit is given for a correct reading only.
10,56
